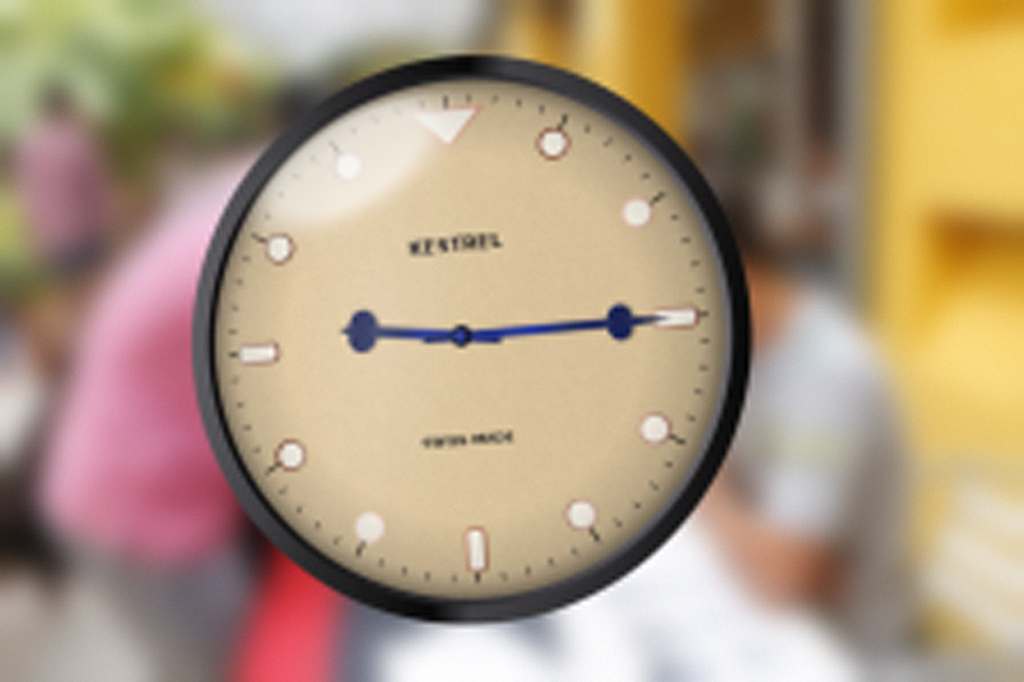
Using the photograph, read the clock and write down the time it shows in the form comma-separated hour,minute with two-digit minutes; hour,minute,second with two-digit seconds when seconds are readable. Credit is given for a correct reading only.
9,15
